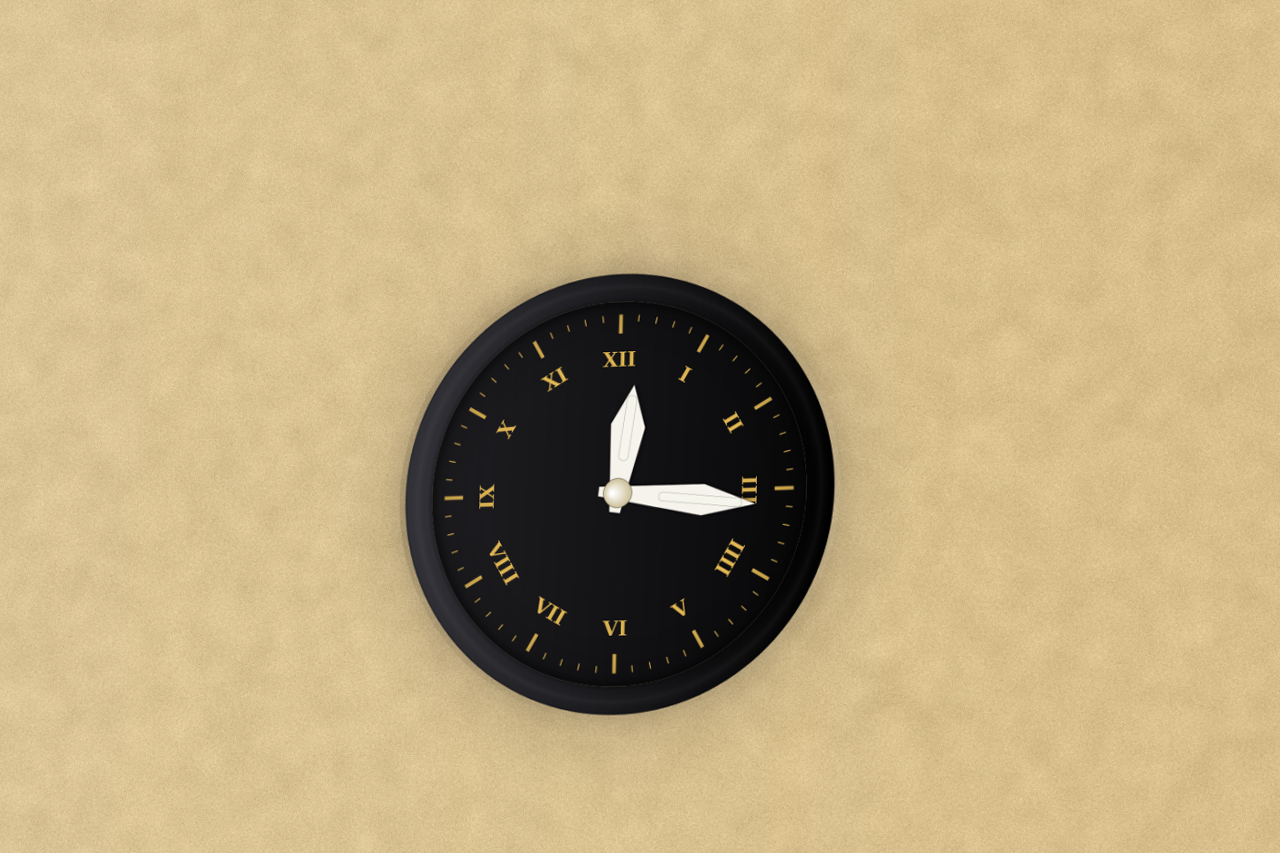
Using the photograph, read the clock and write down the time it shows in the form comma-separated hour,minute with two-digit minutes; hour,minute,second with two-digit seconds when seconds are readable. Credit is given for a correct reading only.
12,16
